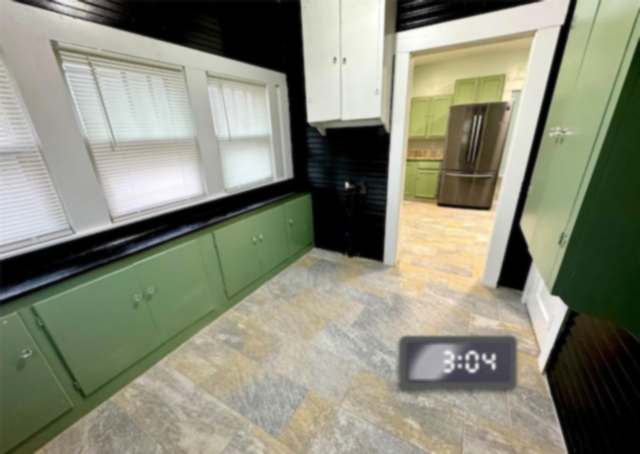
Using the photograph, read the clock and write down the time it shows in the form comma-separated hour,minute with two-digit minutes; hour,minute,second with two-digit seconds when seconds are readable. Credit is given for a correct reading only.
3,04
